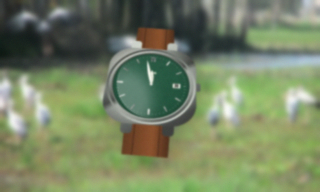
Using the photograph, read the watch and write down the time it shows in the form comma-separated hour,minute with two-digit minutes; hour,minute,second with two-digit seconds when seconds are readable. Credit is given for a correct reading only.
11,58
